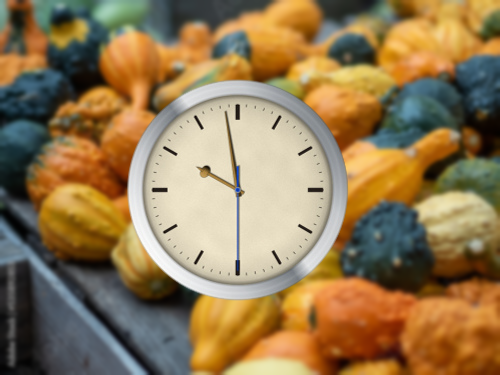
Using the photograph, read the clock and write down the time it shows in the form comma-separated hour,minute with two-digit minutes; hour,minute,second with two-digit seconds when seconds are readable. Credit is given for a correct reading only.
9,58,30
